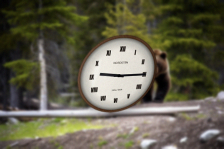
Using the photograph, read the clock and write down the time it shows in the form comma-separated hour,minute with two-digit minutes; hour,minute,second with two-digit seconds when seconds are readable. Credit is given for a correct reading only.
9,15
